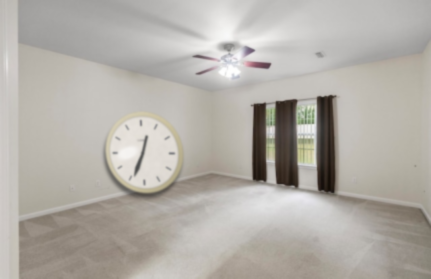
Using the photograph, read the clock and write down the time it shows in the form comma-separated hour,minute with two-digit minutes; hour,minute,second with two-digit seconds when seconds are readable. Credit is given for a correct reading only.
12,34
